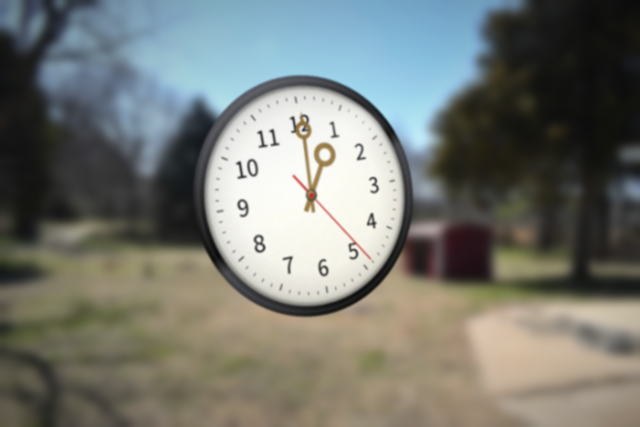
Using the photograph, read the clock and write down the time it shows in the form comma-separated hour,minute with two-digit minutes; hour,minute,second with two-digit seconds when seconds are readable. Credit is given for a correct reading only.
1,00,24
